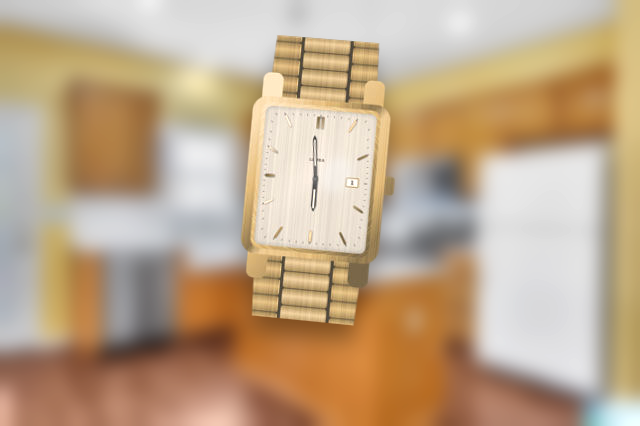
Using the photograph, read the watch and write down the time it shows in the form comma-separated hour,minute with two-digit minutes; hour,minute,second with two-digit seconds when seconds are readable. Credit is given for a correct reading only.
5,59
